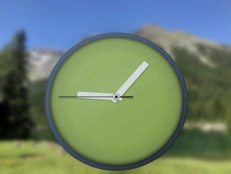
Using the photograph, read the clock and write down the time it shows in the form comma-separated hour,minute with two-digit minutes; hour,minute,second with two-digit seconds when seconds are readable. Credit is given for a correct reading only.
9,06,45
